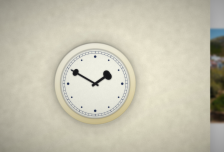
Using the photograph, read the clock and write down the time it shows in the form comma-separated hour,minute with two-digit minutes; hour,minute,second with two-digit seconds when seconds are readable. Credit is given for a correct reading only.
1,50
